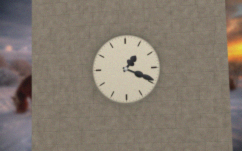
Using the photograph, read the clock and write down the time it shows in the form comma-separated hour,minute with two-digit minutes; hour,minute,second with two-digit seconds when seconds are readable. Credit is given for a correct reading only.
1,19
